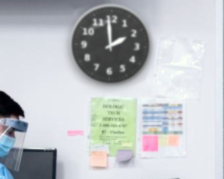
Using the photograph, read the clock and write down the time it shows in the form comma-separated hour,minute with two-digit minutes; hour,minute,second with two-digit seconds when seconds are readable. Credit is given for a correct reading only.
1,59
